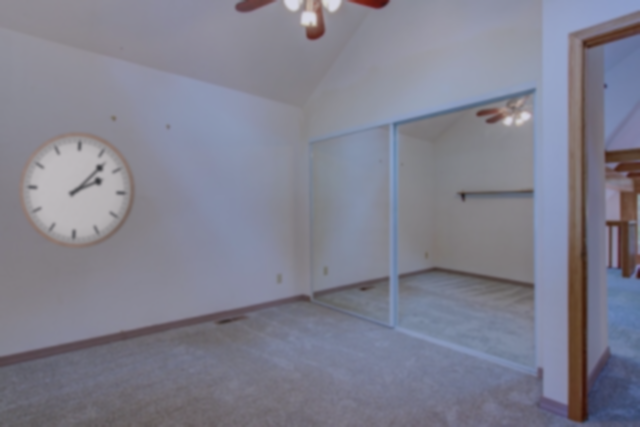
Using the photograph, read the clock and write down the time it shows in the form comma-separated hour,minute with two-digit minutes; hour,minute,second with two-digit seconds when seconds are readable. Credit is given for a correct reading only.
2,07
